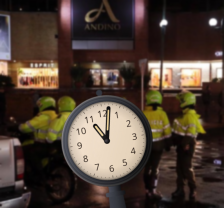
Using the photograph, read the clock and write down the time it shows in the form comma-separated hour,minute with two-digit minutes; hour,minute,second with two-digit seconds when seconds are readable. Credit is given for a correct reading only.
11,02
